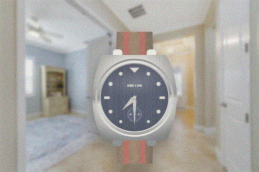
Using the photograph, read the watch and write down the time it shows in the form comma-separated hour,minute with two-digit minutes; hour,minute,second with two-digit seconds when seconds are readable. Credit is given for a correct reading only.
7,30
